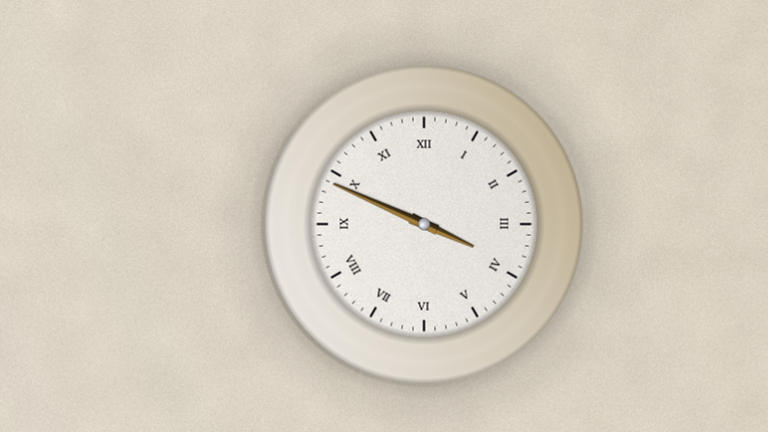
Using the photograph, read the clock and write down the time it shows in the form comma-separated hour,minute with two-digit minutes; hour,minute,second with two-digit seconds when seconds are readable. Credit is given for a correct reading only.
3,49
